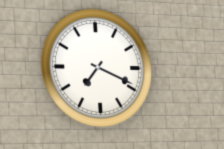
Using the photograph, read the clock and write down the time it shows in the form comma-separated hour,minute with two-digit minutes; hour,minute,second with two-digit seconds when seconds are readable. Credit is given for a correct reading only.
7,19
